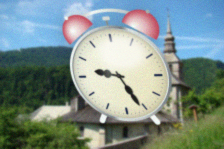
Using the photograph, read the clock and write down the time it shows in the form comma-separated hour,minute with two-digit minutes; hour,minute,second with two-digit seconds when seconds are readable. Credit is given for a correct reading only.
9,26
